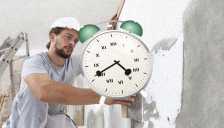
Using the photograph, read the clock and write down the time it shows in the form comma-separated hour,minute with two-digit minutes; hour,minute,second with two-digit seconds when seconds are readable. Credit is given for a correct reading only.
4,41
